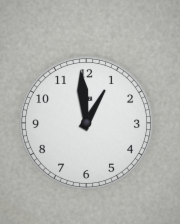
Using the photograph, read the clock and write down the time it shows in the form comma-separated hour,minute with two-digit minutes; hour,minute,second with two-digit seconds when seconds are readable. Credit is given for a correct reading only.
12,59
